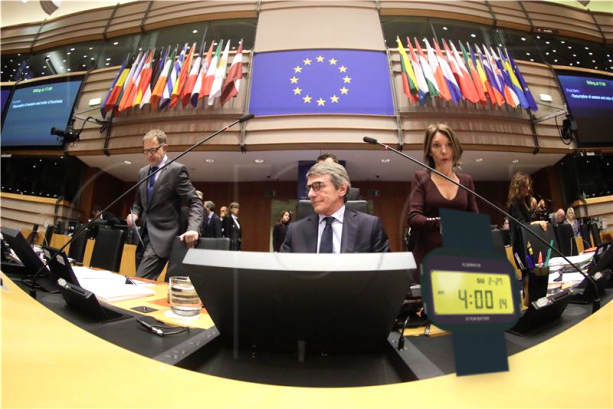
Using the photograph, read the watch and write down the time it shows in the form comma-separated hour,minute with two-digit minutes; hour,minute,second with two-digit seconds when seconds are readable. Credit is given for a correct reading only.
4,00
